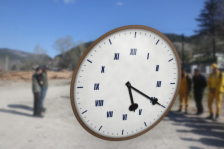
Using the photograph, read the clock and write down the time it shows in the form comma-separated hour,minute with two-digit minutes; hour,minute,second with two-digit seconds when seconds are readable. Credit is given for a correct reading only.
5,20
